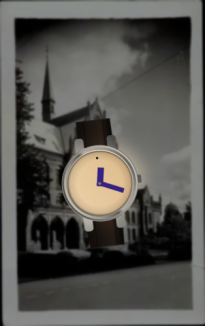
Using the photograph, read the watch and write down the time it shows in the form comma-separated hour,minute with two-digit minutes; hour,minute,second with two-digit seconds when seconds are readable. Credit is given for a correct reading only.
12,19
